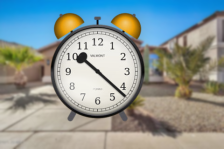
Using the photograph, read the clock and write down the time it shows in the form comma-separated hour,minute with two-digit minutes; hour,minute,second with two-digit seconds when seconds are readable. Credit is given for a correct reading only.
10,22
